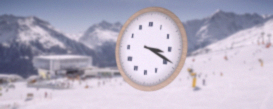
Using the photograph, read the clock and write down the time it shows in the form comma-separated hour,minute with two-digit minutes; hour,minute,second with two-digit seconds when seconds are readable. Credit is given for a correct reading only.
3,19
